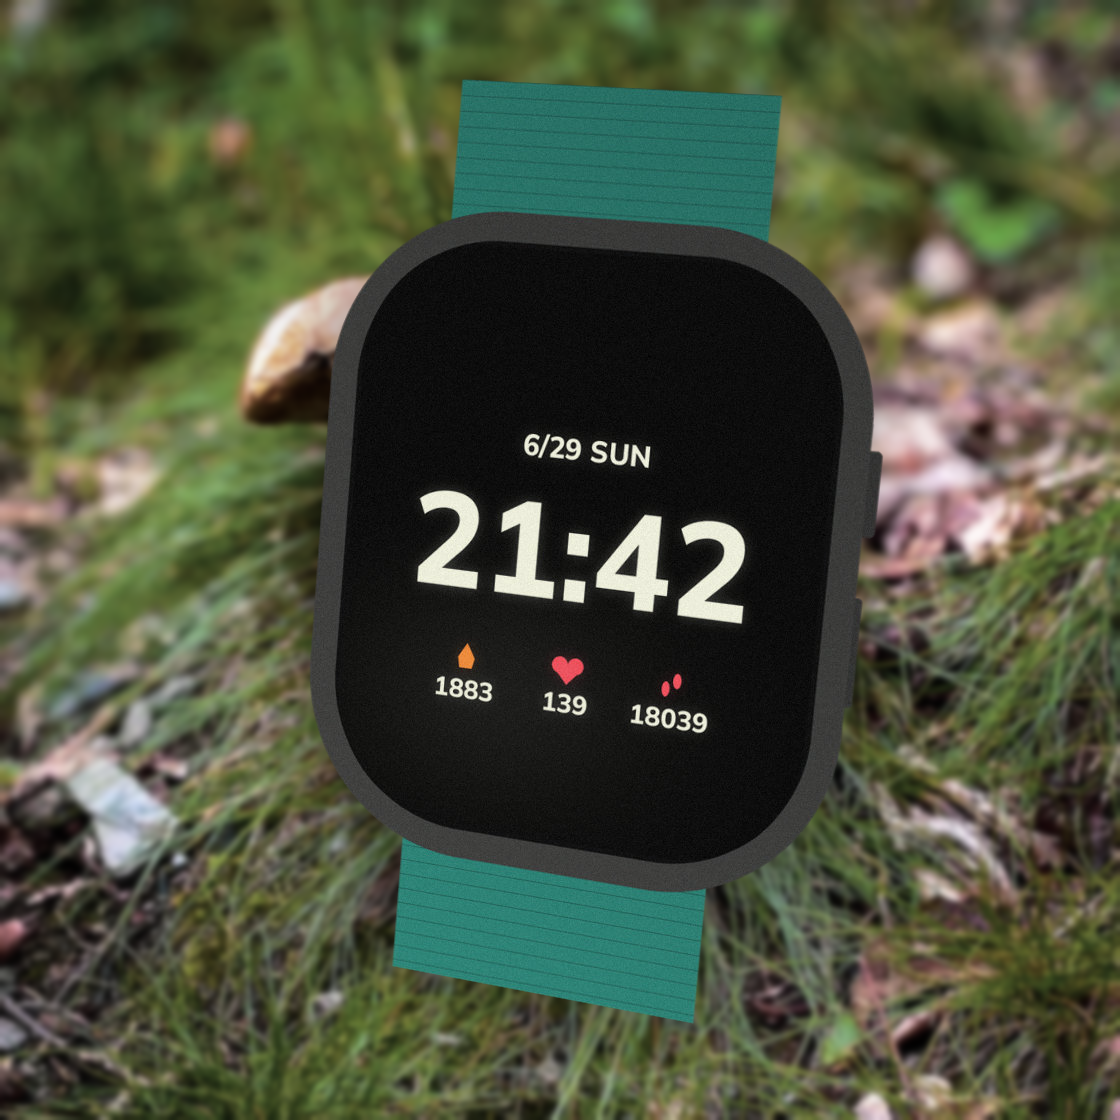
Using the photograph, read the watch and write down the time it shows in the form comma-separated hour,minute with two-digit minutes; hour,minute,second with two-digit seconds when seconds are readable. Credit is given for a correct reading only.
21,42
